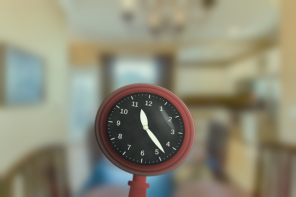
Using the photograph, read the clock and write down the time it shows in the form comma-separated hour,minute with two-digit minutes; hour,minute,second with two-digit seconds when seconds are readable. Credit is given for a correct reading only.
11,23
